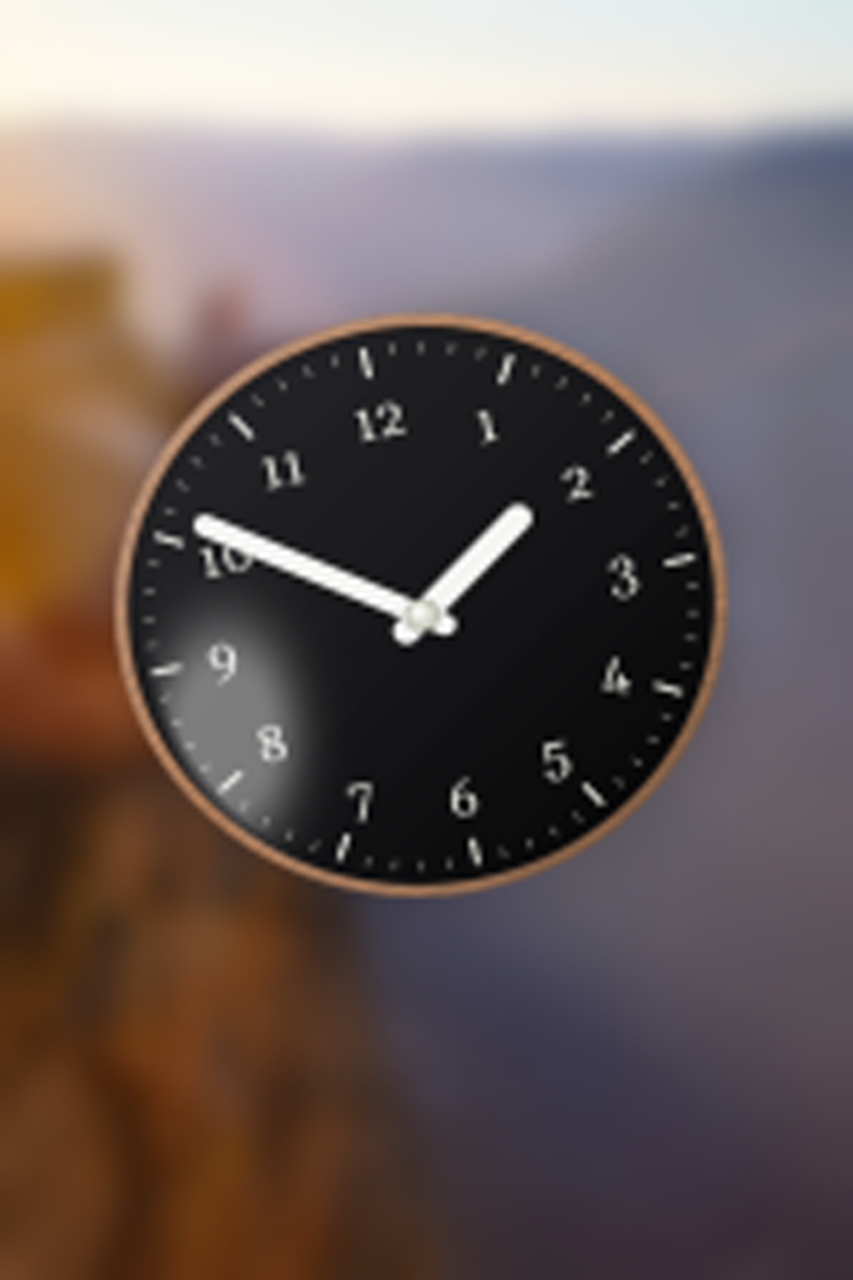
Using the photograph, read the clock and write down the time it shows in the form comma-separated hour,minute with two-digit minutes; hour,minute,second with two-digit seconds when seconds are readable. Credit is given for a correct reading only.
1,51
